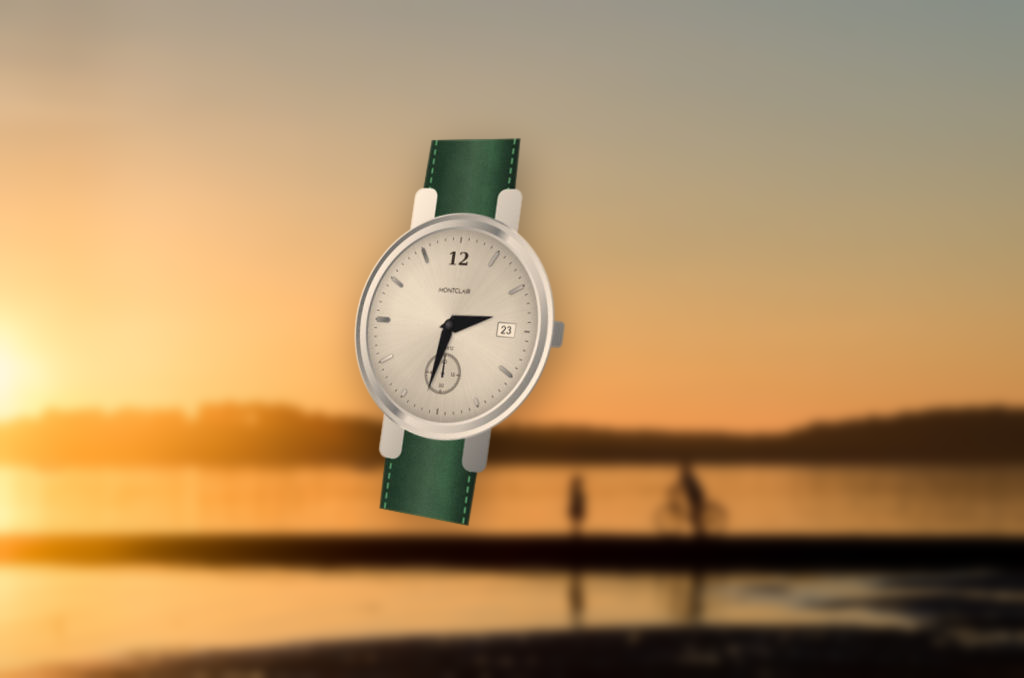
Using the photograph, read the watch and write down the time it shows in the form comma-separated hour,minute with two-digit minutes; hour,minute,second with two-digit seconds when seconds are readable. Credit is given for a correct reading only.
2,32
